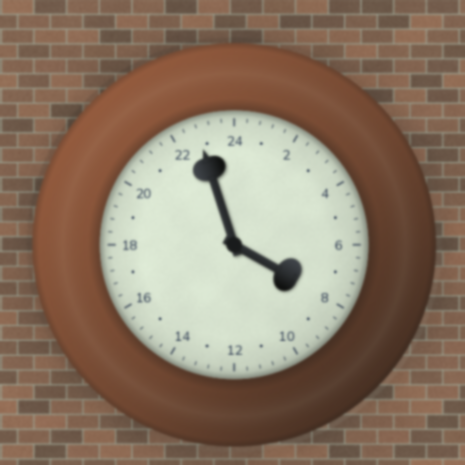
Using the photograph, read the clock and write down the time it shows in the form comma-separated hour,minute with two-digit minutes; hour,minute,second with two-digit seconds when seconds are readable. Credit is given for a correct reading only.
7,57
